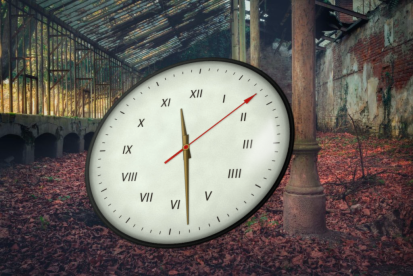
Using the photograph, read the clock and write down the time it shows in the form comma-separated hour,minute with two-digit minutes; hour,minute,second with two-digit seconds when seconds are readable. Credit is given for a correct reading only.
11,28,08
